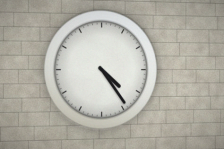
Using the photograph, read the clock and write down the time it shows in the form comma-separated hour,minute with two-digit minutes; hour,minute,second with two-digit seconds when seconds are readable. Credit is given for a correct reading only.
4,24
